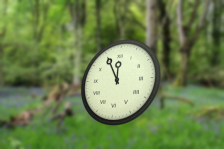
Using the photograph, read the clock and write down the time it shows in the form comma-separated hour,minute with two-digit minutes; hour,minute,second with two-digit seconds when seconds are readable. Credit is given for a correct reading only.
11,55
